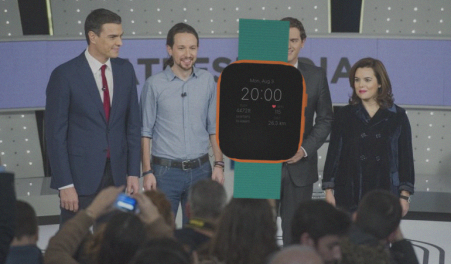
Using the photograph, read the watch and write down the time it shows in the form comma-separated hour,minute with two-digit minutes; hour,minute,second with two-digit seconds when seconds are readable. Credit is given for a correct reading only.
20,00
